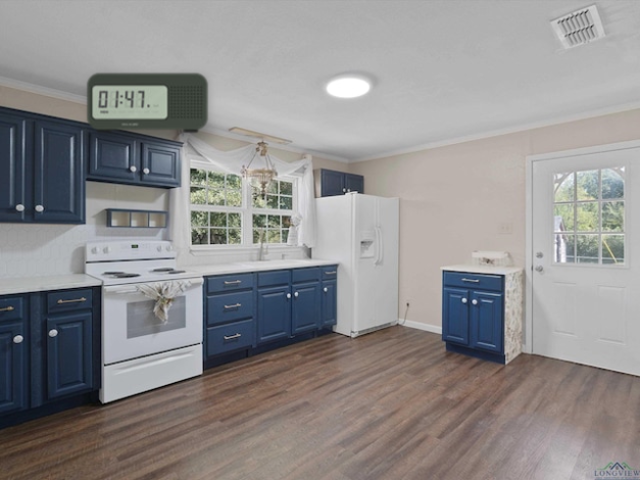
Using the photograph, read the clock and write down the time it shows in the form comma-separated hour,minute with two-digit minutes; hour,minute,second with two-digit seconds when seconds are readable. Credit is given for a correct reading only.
1,47
